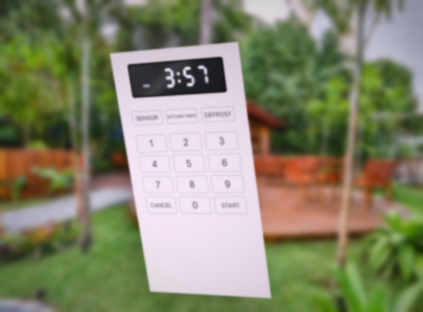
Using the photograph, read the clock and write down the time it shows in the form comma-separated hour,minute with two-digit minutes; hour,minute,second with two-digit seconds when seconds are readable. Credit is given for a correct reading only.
3,57
